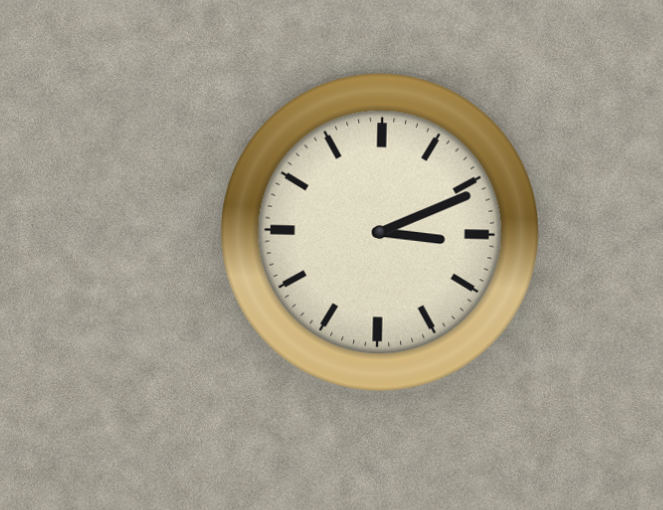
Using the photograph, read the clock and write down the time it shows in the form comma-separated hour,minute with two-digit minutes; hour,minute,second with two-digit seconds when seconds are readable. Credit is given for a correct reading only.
3,11
